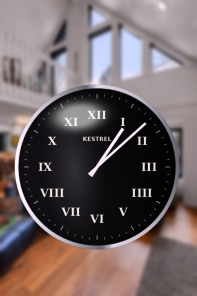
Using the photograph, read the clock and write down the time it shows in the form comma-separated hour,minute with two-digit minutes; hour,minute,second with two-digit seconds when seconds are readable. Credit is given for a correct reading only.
1,08
